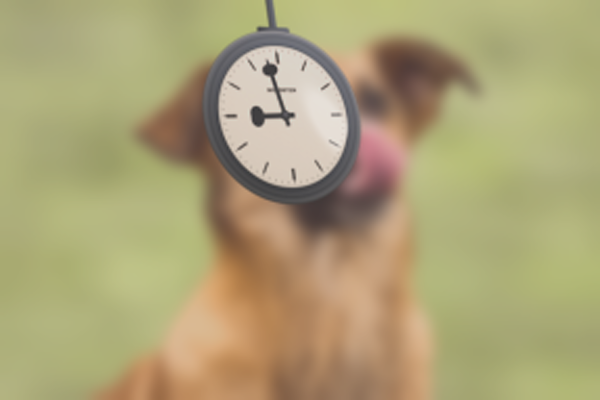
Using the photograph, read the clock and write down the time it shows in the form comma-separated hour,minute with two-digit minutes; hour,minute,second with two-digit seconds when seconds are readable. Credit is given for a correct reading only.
8,58
